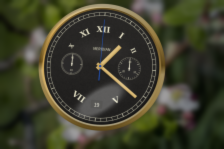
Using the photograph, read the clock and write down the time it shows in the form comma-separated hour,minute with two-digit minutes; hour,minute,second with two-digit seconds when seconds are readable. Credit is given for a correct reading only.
1,21
